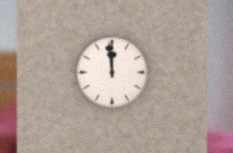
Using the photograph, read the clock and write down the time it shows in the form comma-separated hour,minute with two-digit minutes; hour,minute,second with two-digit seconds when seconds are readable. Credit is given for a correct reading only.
11,59
